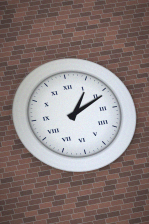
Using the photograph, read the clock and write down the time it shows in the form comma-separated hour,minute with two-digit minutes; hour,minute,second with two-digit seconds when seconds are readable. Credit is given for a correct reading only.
1,11
